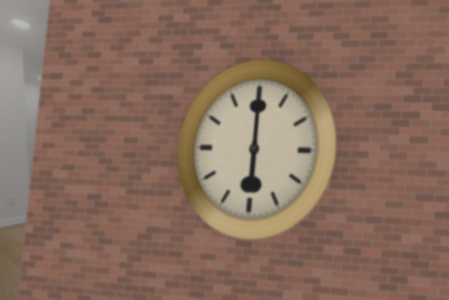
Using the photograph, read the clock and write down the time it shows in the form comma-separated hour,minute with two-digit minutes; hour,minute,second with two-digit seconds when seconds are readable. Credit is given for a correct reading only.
6,00
